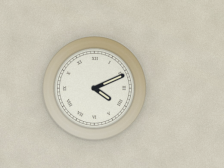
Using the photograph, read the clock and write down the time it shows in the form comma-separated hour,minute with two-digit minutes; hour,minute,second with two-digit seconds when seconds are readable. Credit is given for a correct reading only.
4,11
